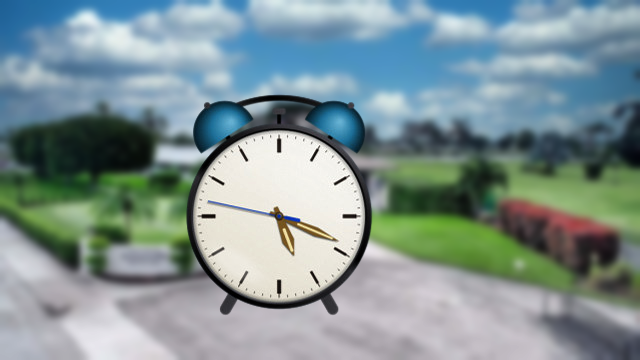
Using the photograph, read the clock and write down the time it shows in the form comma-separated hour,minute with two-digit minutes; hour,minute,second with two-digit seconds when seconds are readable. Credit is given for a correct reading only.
5,18,47
